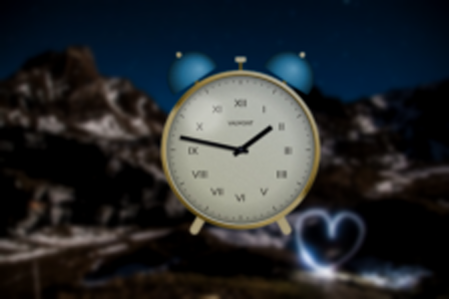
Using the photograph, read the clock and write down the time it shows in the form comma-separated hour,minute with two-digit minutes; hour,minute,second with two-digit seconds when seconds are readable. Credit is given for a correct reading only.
1,47
